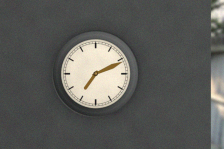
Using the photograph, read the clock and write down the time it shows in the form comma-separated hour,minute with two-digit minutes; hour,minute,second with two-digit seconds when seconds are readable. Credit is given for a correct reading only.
7,11
